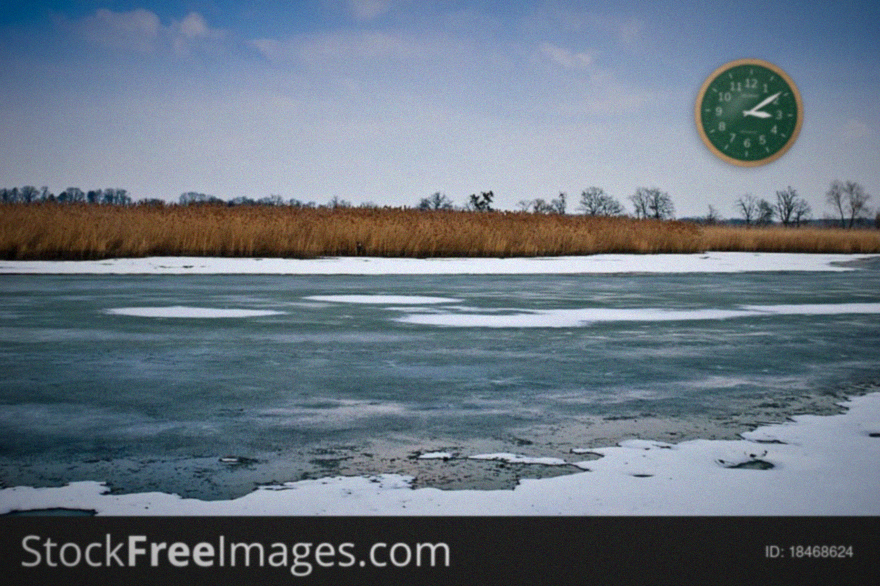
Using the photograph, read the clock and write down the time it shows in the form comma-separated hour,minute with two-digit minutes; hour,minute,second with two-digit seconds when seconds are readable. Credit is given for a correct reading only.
3,09
